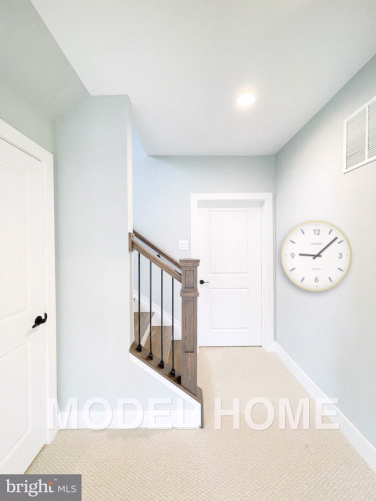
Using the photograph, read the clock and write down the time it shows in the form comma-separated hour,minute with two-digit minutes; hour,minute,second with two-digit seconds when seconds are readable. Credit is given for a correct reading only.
9,08
